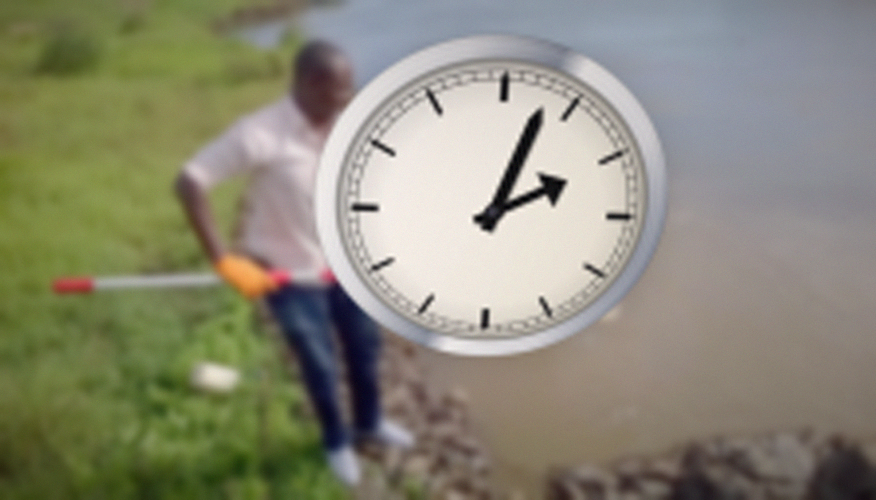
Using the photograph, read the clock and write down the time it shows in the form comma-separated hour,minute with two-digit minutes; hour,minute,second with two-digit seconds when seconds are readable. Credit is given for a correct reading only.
2,03
